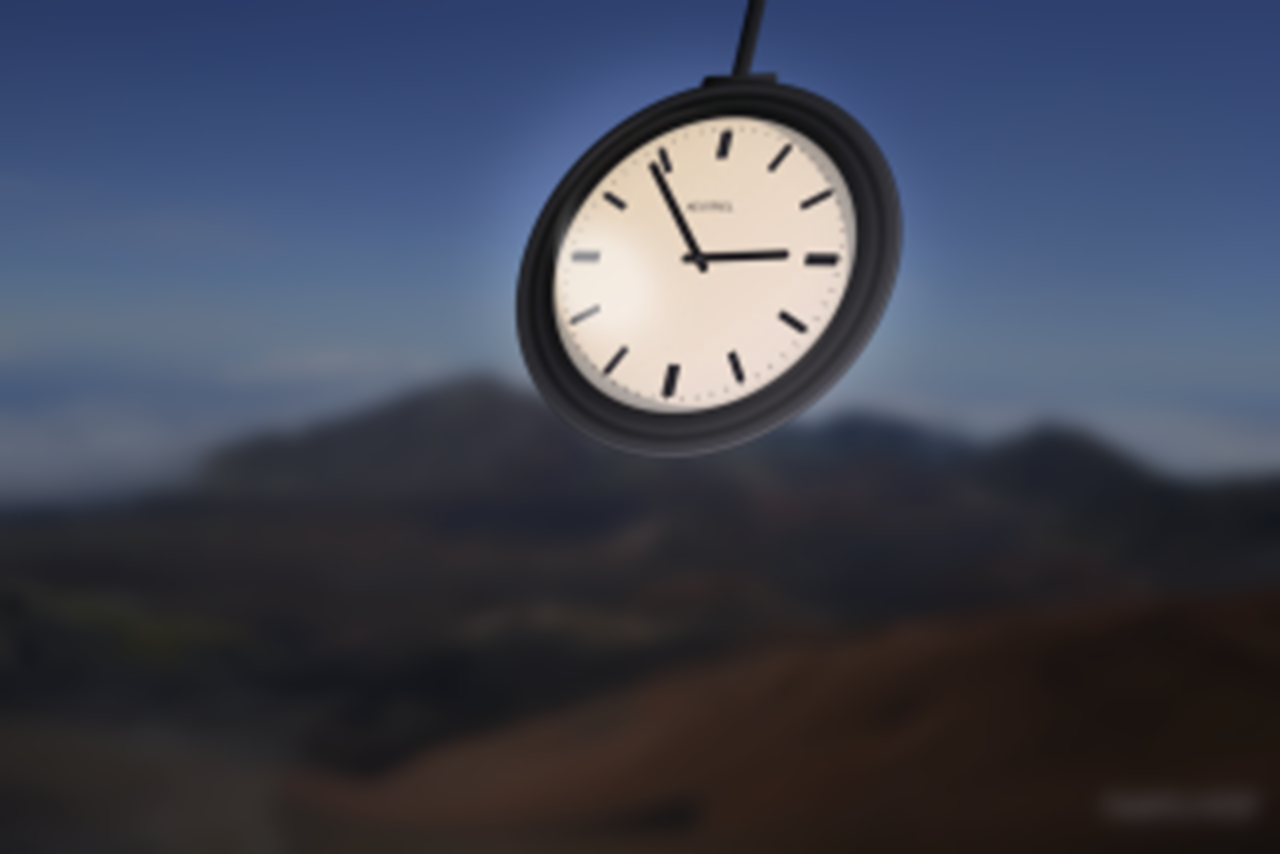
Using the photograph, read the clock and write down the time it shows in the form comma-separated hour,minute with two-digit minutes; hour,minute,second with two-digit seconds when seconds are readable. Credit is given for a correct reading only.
2,54
